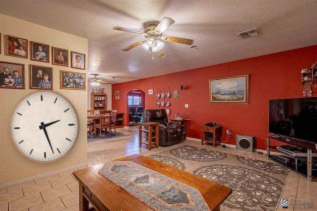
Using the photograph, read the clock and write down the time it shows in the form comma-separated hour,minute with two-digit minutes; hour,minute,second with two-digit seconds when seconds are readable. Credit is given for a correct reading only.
2,27
